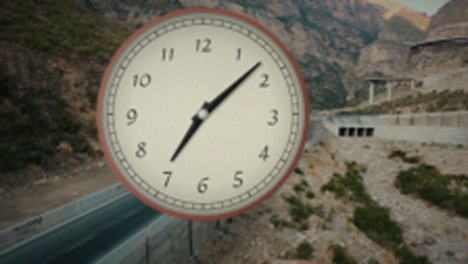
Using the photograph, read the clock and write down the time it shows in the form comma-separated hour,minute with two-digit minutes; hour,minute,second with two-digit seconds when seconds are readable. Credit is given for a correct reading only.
7,08
